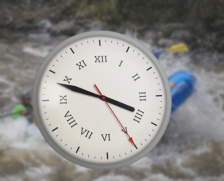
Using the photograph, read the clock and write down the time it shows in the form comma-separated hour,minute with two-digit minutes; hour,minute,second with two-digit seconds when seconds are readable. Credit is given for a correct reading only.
3,48,25
